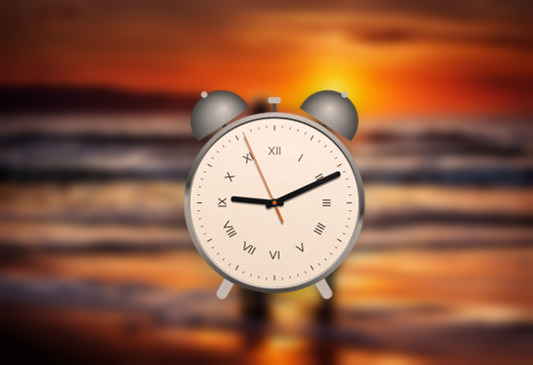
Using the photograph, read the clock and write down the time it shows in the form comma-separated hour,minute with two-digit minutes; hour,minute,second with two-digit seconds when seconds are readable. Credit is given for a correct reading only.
9,10,56
